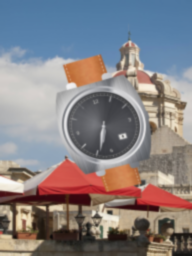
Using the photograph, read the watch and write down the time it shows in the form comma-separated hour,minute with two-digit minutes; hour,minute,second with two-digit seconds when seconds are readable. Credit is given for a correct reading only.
6,34
